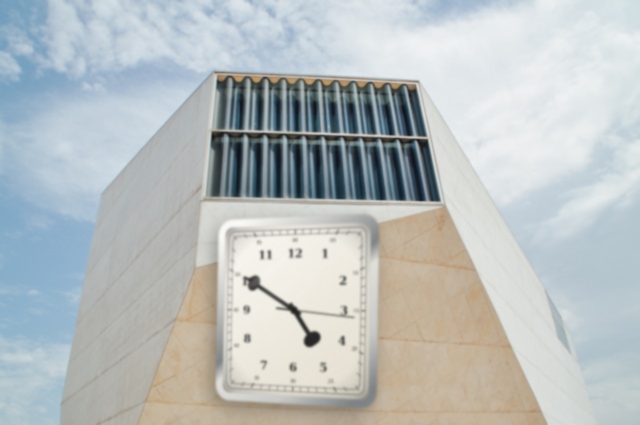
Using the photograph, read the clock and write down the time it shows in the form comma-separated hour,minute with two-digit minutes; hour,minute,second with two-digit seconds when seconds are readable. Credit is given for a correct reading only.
4,50,16
